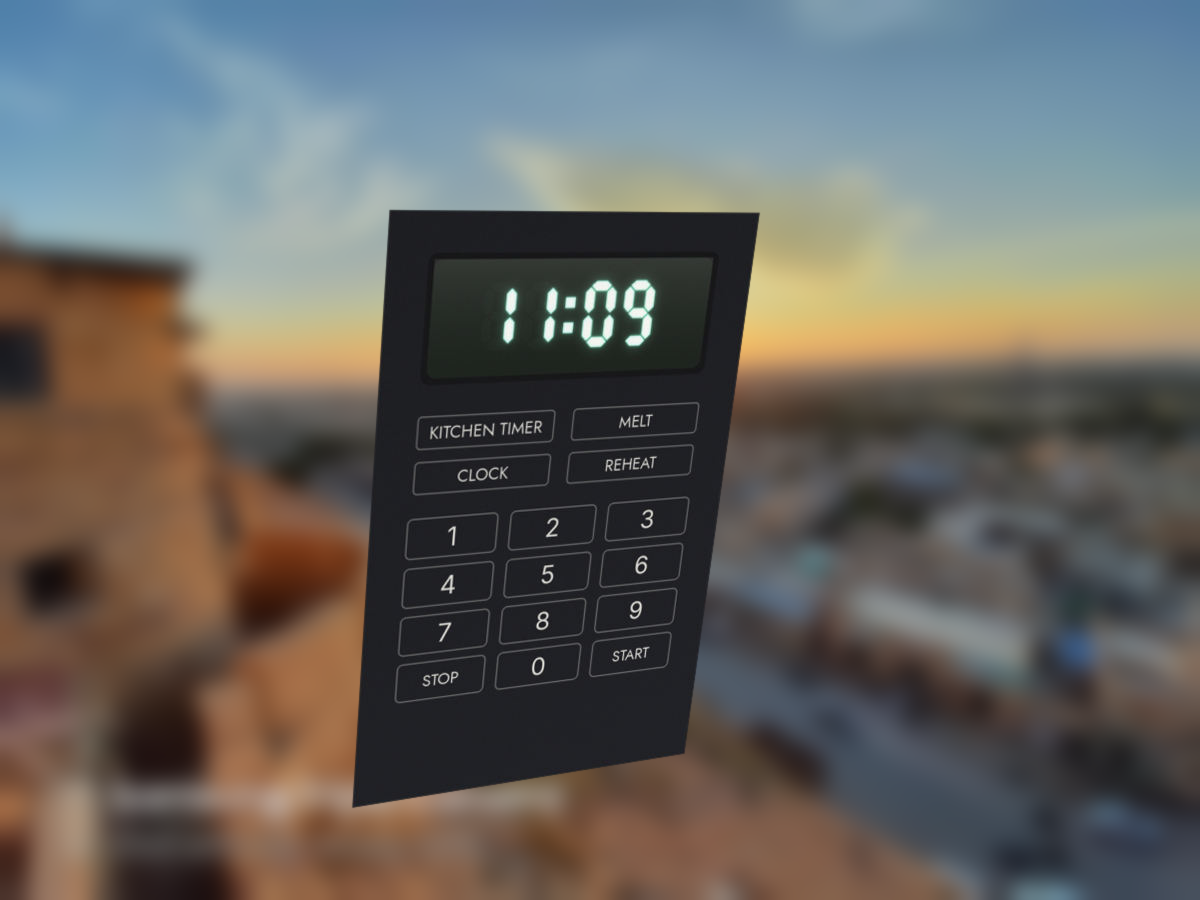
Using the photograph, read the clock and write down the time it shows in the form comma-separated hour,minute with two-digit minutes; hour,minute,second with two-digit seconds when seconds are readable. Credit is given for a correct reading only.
11,09
